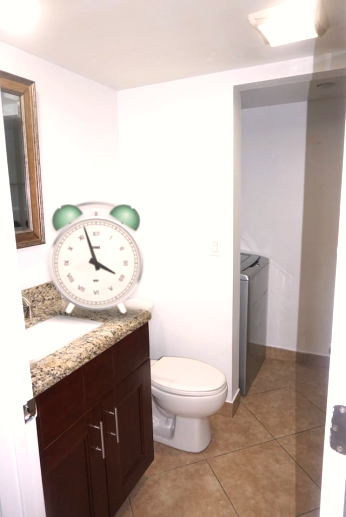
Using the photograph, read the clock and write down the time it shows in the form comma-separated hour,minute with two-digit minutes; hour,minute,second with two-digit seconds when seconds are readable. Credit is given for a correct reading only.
3,57
